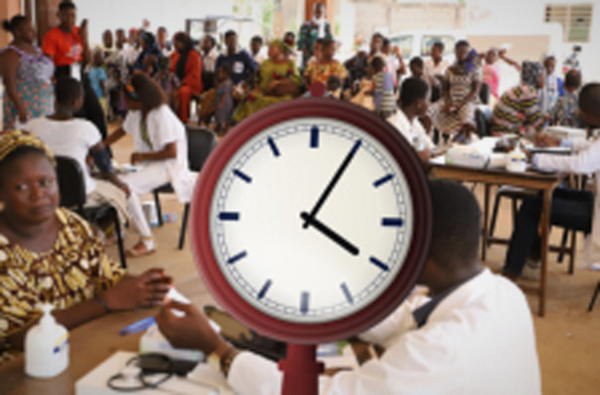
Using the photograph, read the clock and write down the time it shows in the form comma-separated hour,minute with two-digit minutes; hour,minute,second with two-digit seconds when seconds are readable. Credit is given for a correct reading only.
4,05
